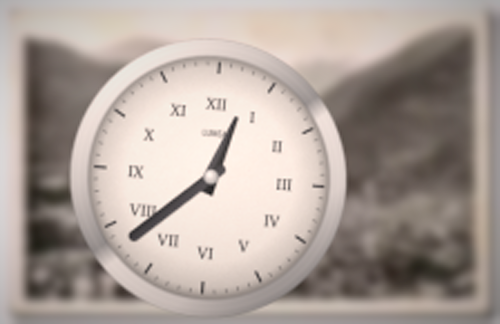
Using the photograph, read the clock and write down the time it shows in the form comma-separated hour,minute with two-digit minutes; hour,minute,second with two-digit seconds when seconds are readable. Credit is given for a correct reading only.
12,38
